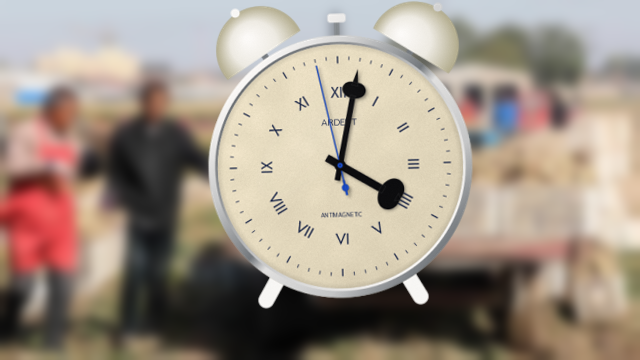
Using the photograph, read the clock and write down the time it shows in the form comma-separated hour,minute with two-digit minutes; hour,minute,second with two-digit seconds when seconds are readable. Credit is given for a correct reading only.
4,01,58
